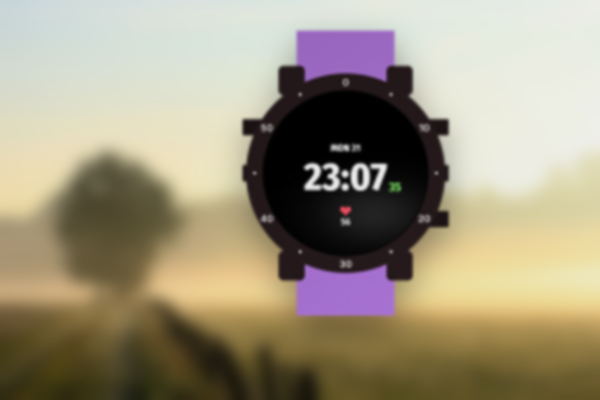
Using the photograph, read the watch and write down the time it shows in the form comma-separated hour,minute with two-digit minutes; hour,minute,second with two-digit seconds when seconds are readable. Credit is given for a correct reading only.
23,07
